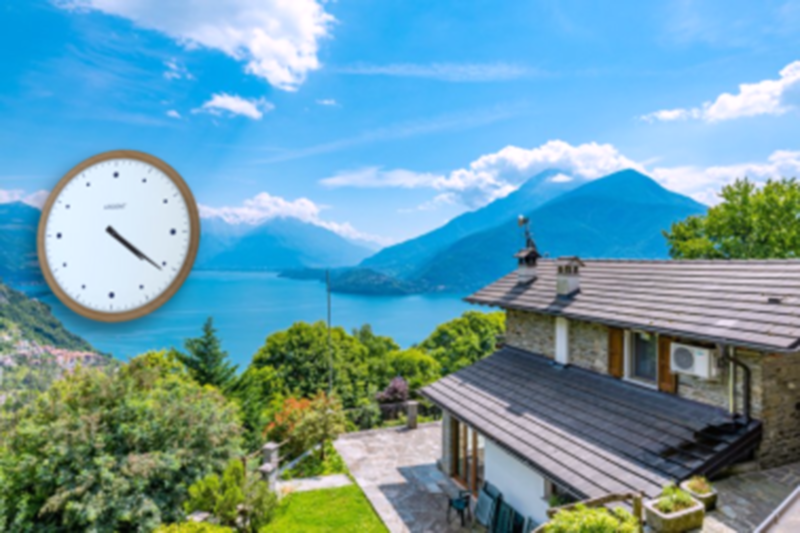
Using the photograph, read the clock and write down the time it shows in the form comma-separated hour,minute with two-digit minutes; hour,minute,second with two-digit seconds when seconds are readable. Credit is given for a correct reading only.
4,21
